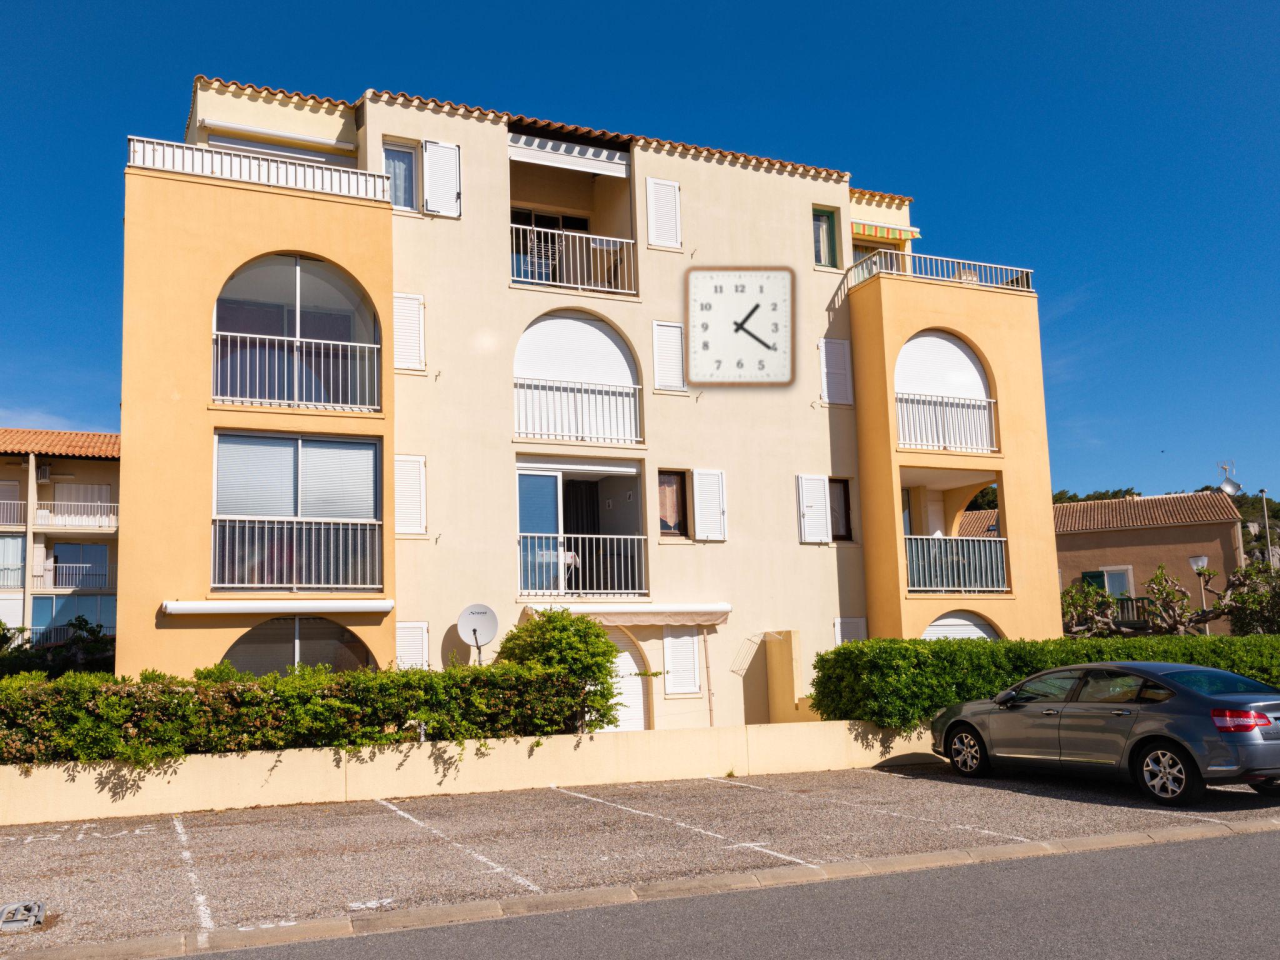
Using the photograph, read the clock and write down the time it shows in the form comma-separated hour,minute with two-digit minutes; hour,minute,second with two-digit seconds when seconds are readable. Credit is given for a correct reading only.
1,21
